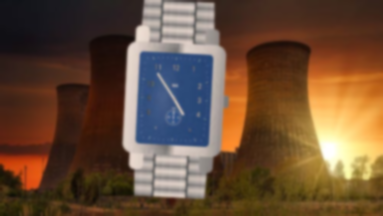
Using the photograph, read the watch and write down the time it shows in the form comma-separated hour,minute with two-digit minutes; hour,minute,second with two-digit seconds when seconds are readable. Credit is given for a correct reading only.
4,54
